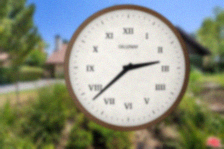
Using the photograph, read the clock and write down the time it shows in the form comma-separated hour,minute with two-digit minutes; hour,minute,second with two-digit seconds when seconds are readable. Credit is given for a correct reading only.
2,38
